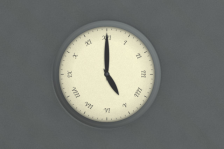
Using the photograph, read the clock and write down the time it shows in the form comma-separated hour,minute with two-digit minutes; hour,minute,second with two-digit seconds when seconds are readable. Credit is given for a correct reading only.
5,00
